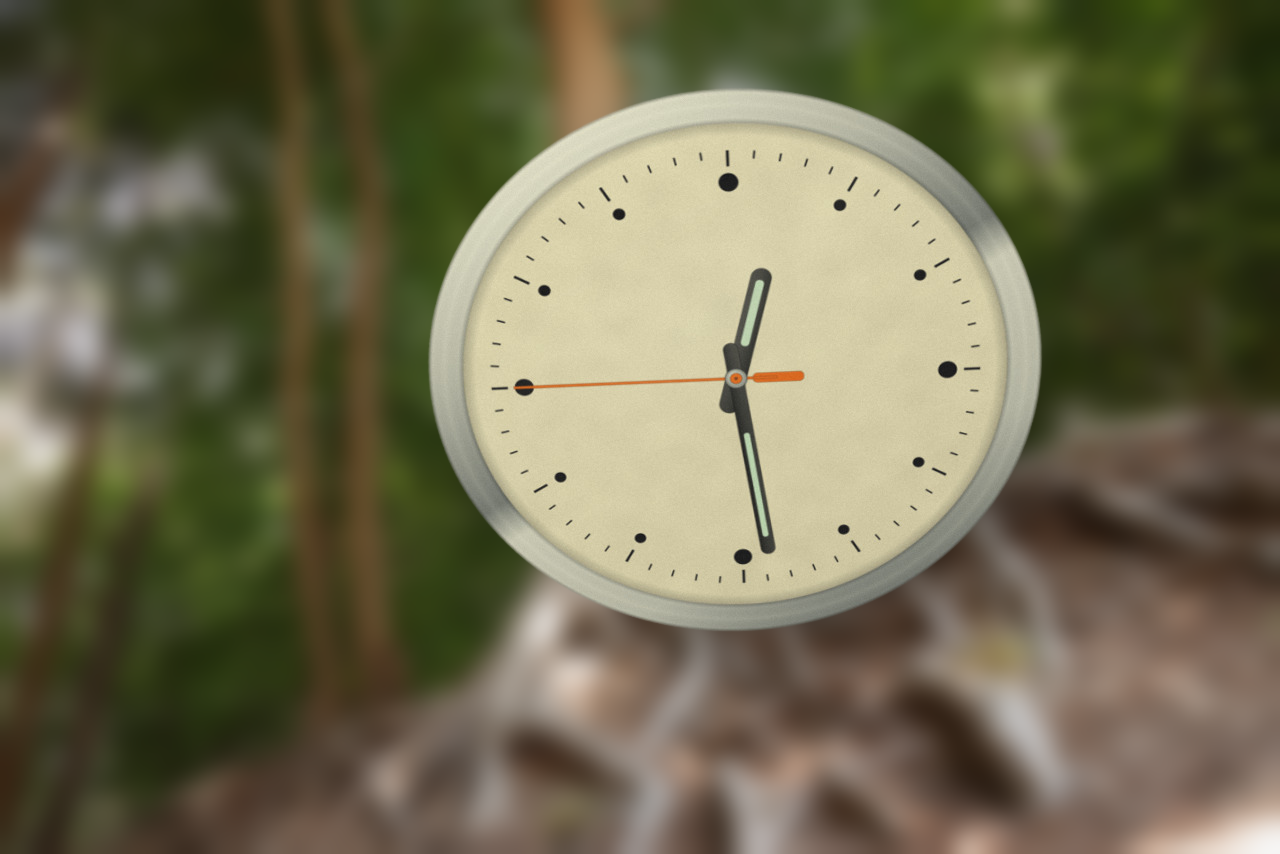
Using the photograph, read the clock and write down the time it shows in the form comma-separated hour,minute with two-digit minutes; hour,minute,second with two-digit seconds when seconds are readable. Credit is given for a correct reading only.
12,28,45
